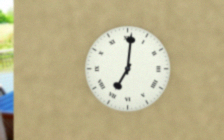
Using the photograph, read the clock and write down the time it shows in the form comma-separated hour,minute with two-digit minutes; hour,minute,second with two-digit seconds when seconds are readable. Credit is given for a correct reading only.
7,01
